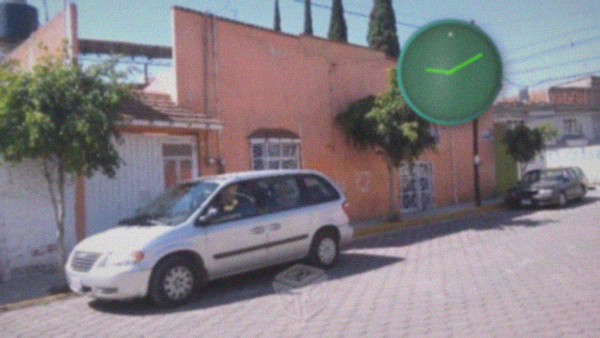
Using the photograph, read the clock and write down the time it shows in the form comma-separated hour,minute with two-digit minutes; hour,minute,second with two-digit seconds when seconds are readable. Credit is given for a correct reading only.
9,10
